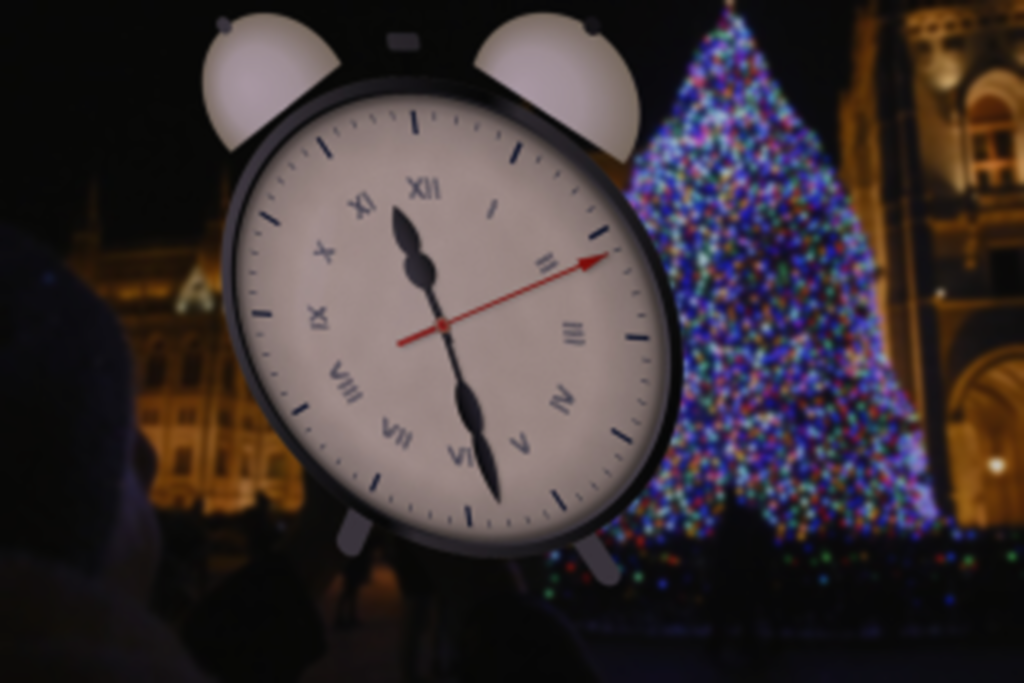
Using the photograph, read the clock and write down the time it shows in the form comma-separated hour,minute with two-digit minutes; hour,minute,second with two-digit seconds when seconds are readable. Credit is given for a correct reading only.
11,28,11
